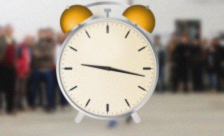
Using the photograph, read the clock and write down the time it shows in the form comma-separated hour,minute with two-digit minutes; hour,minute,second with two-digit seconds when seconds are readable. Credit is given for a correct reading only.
9,17
